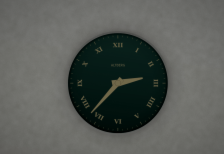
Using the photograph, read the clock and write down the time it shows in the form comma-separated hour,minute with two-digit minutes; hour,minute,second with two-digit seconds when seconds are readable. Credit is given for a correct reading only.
2,37
